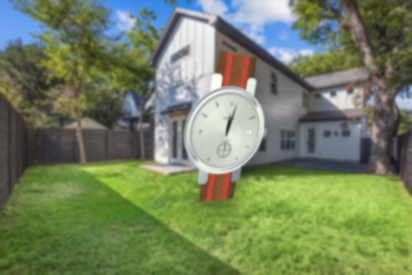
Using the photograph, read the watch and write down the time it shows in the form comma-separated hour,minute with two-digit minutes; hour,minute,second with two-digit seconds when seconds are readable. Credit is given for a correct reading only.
12,02
